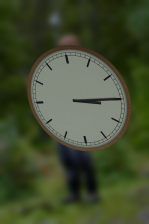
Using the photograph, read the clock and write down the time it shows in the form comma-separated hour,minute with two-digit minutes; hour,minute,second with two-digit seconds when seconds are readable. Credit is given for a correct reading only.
3,15
